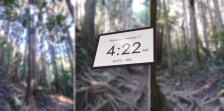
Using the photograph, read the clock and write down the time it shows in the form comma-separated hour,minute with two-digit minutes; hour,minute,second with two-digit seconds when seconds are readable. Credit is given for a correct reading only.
4,22
